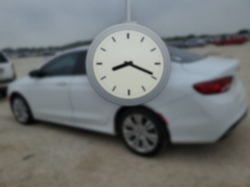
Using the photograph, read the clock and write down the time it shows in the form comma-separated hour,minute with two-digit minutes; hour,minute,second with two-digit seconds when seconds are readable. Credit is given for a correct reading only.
8,19
